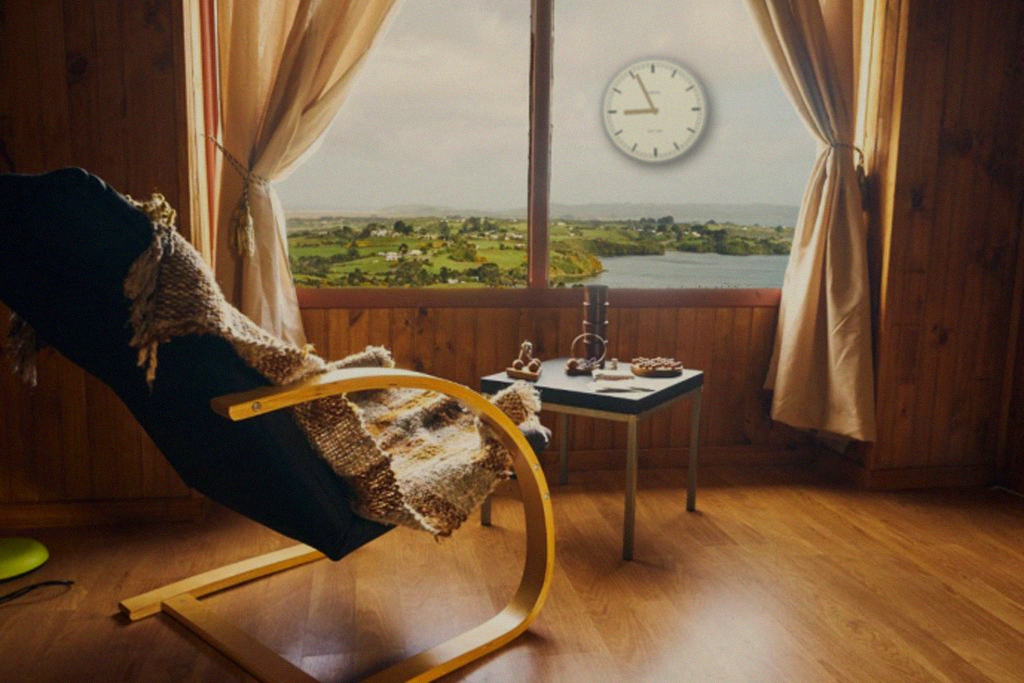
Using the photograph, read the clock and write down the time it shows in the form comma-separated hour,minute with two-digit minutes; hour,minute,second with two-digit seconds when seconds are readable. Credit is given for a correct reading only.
8,56
